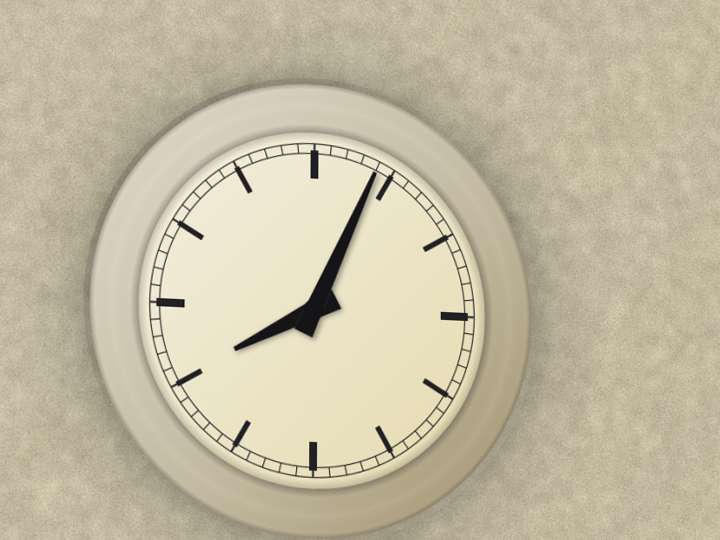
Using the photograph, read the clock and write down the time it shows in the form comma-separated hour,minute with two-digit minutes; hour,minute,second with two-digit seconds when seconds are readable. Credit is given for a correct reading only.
8,04
